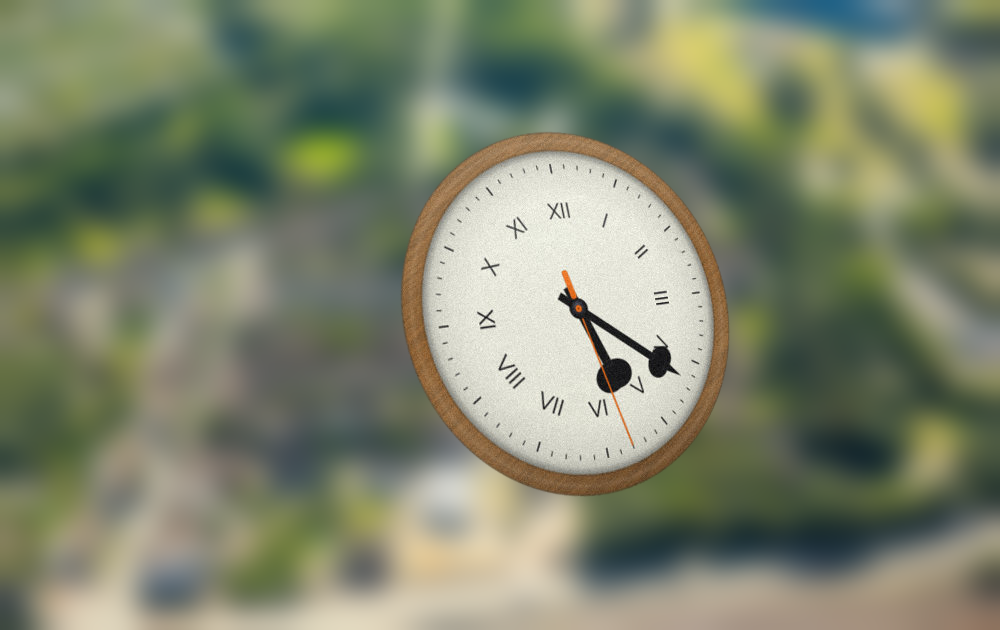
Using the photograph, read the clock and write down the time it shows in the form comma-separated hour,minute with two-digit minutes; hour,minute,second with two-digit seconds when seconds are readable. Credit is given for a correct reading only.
5,21,28
